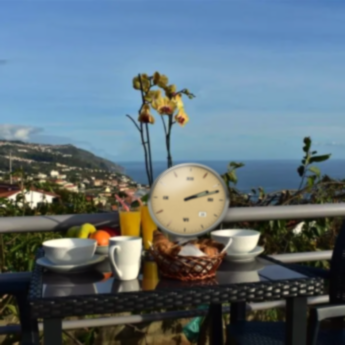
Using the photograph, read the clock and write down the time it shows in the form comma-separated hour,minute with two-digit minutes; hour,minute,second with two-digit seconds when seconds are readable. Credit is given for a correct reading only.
2,12
